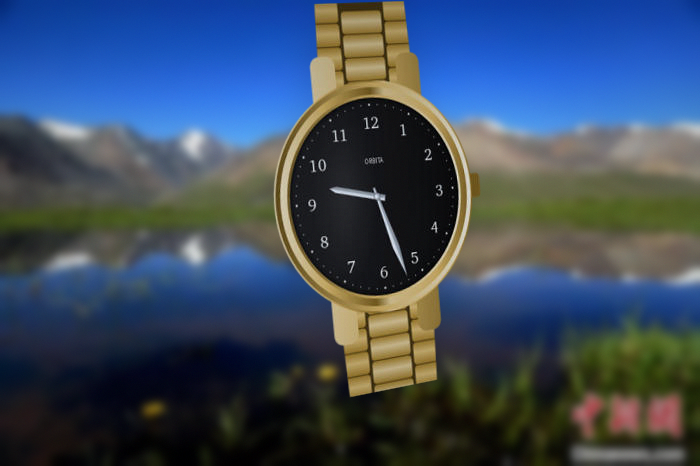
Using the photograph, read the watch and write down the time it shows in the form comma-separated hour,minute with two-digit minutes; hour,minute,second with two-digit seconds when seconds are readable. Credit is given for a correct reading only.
9,27
